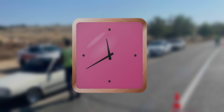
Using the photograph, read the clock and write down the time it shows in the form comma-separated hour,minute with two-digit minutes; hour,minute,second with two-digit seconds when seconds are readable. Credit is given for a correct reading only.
11,40
